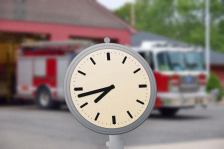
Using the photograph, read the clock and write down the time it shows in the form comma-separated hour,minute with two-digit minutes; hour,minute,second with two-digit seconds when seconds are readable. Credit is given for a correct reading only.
7,43
